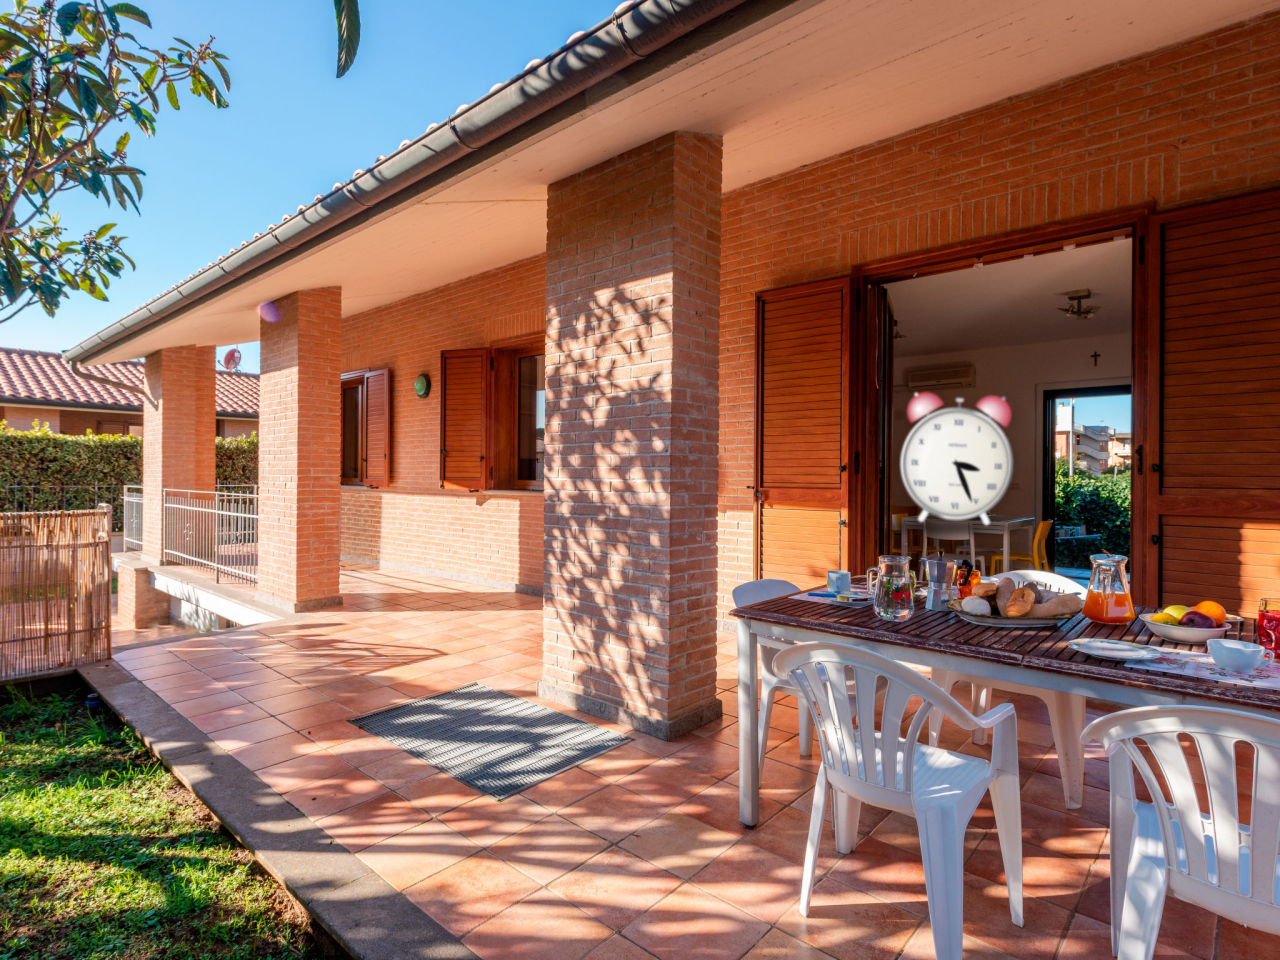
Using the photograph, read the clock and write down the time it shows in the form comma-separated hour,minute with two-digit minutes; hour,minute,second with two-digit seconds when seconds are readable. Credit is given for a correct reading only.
3,26
